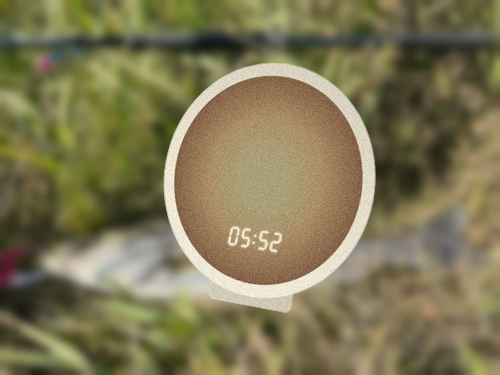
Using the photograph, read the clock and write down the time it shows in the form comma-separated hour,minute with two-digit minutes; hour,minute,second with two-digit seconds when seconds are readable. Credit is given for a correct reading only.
5,52
